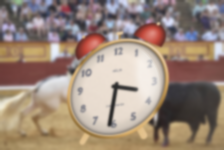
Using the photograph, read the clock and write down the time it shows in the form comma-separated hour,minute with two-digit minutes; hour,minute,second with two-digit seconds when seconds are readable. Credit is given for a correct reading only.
3,31
